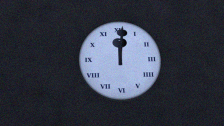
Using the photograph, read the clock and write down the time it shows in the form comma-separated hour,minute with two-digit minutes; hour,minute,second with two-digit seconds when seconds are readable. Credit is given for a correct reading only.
12,01
